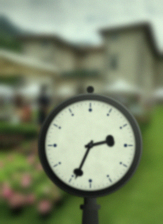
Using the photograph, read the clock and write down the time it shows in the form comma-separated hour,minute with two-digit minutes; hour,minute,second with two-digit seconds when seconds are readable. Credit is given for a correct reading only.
2,34
